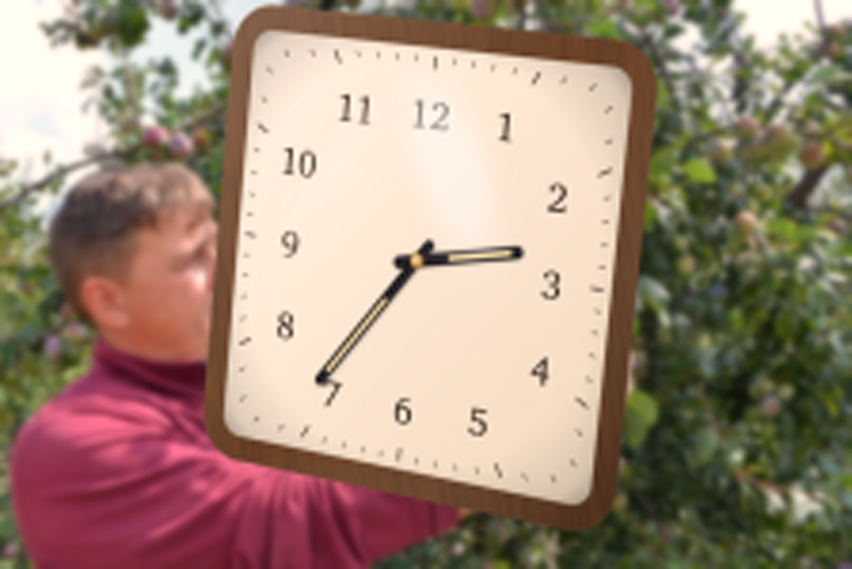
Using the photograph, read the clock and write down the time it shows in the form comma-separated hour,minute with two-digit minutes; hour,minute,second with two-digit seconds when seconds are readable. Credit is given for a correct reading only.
2,36
